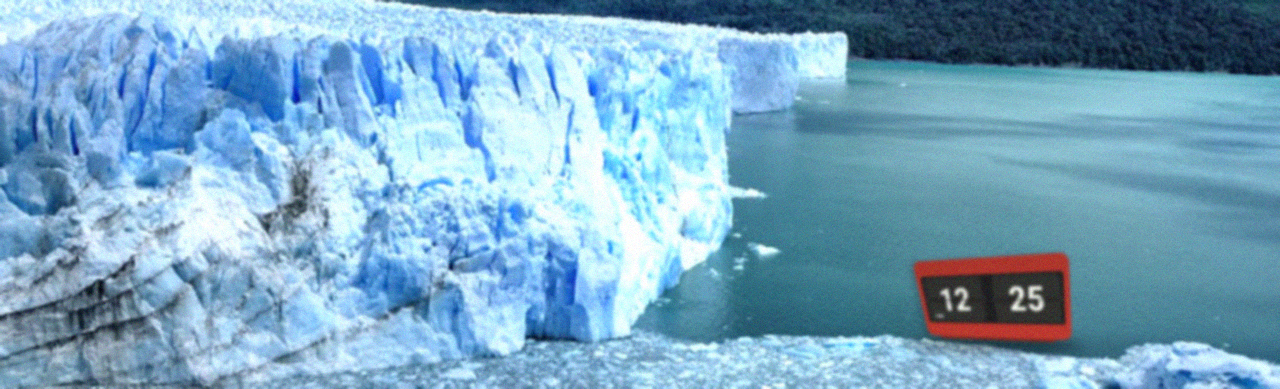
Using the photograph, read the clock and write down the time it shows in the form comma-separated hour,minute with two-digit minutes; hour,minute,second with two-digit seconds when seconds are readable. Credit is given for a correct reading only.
12,25
